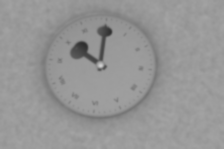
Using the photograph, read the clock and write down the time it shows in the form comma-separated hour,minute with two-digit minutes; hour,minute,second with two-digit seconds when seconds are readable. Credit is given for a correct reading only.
10,00
